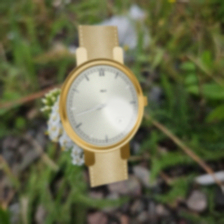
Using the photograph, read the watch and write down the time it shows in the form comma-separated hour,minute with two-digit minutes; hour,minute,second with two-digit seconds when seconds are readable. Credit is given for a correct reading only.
8,43
